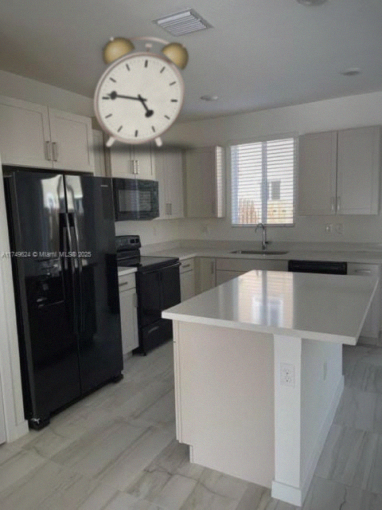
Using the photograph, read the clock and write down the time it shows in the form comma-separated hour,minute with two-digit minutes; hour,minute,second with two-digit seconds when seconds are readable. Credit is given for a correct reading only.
4,46
